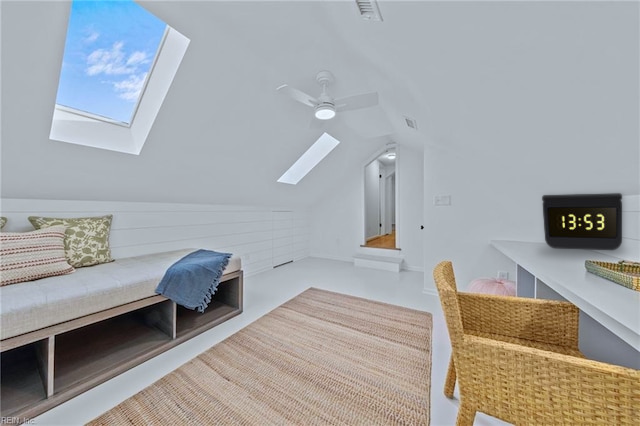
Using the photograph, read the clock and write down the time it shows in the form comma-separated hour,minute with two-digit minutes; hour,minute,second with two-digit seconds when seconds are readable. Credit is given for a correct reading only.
13,53
